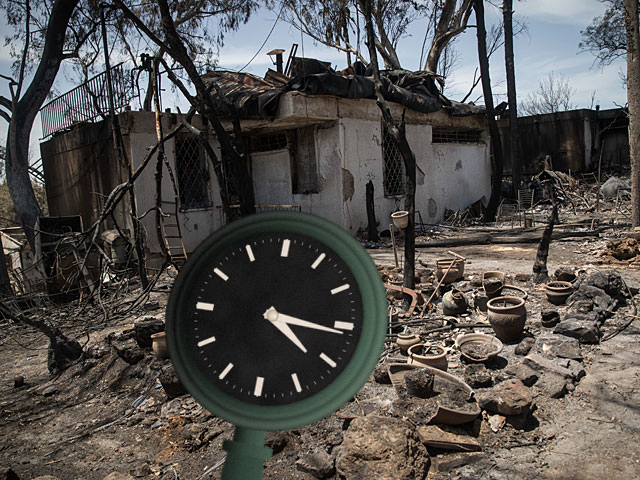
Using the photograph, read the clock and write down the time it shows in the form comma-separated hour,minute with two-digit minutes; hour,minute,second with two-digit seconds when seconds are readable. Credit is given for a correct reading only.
4,16
